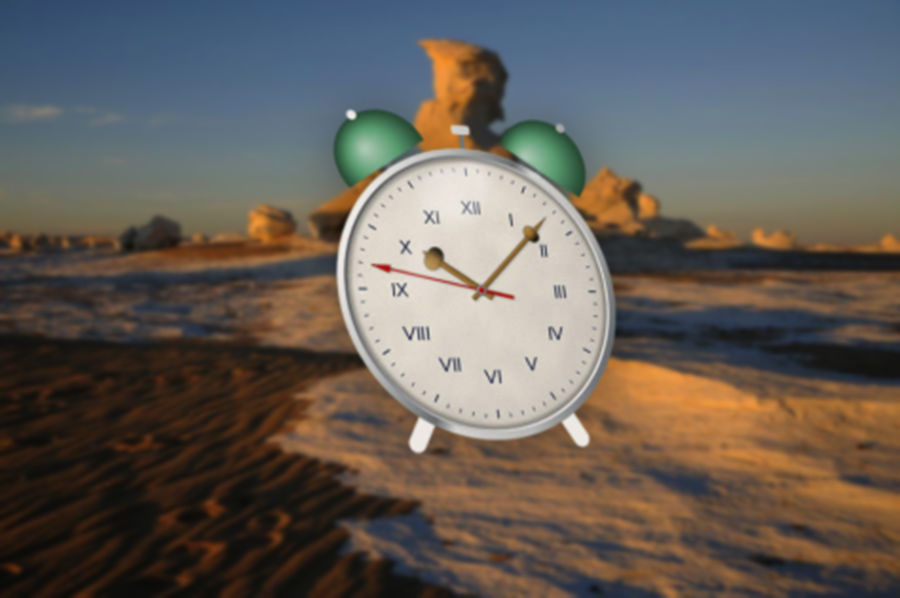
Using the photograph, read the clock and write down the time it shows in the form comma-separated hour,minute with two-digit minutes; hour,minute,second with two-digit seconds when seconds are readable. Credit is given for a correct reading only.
10,07,47
